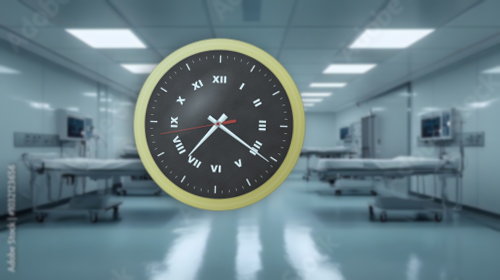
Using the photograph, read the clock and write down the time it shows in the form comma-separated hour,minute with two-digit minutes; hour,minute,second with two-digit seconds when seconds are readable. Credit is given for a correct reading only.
7,20,43
